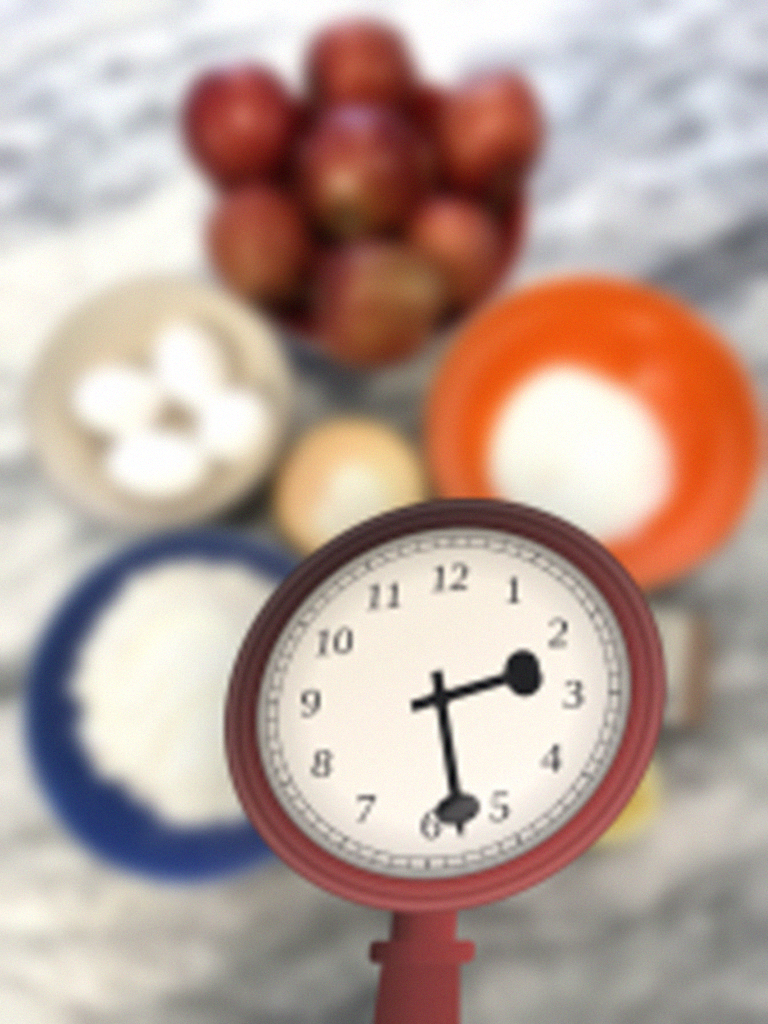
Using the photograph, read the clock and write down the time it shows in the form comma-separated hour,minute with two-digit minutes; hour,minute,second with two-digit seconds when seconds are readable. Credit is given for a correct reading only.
2,28
